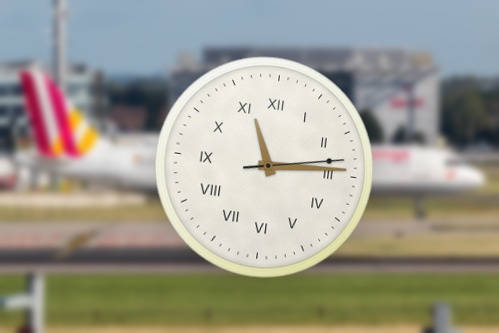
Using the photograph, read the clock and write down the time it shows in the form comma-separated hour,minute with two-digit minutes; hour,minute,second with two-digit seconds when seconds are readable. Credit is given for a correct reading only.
11,14,13
